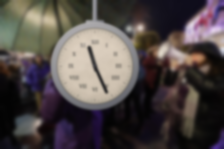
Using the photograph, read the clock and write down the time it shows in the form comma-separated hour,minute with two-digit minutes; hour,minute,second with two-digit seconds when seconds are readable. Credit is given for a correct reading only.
11,26
